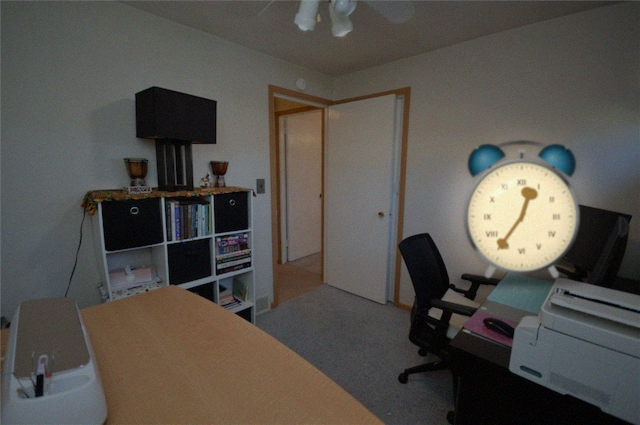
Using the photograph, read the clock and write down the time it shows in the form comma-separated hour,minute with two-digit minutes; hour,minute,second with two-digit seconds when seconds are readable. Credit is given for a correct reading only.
12,36
